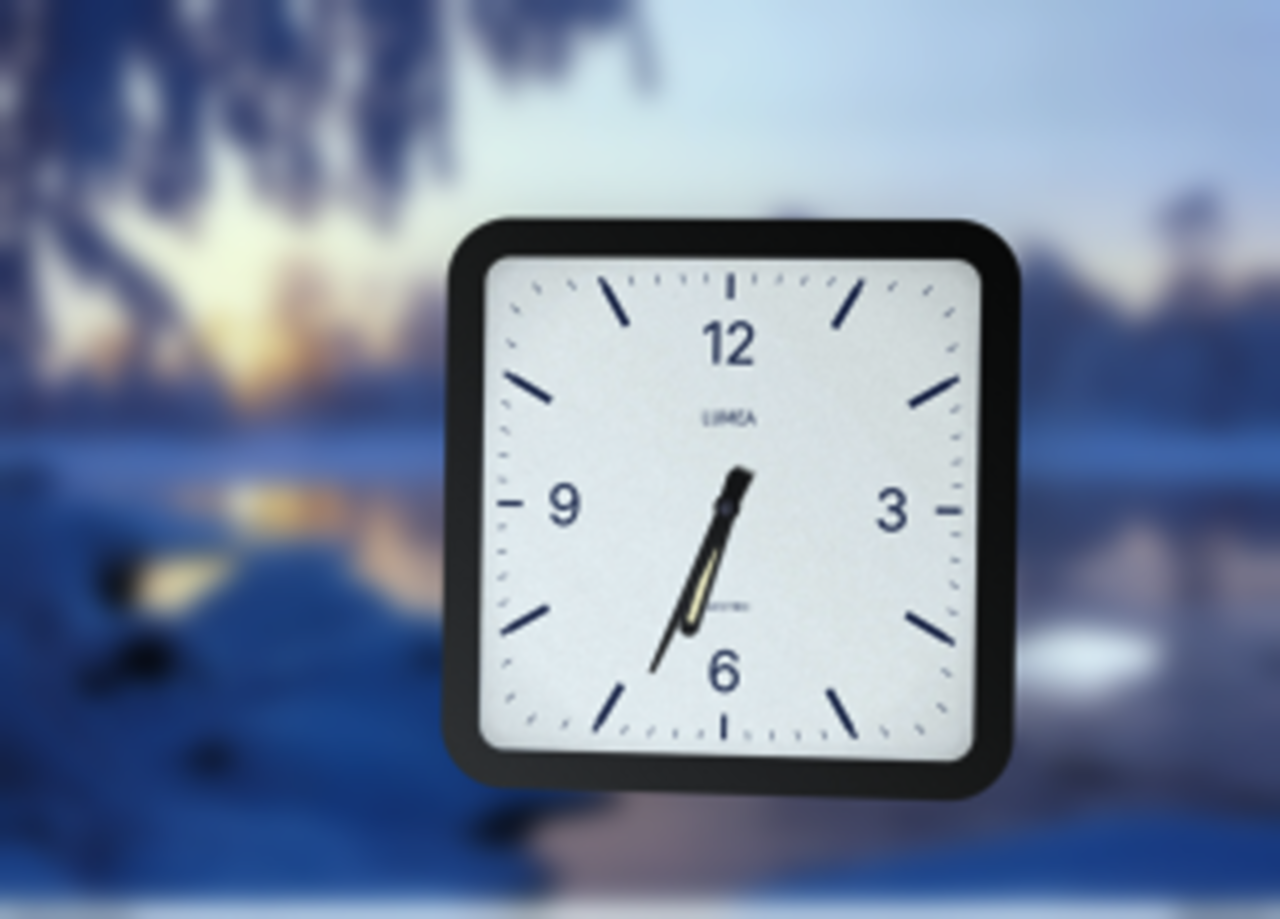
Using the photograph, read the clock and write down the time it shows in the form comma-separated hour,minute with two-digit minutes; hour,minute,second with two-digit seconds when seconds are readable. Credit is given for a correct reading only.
6,34
